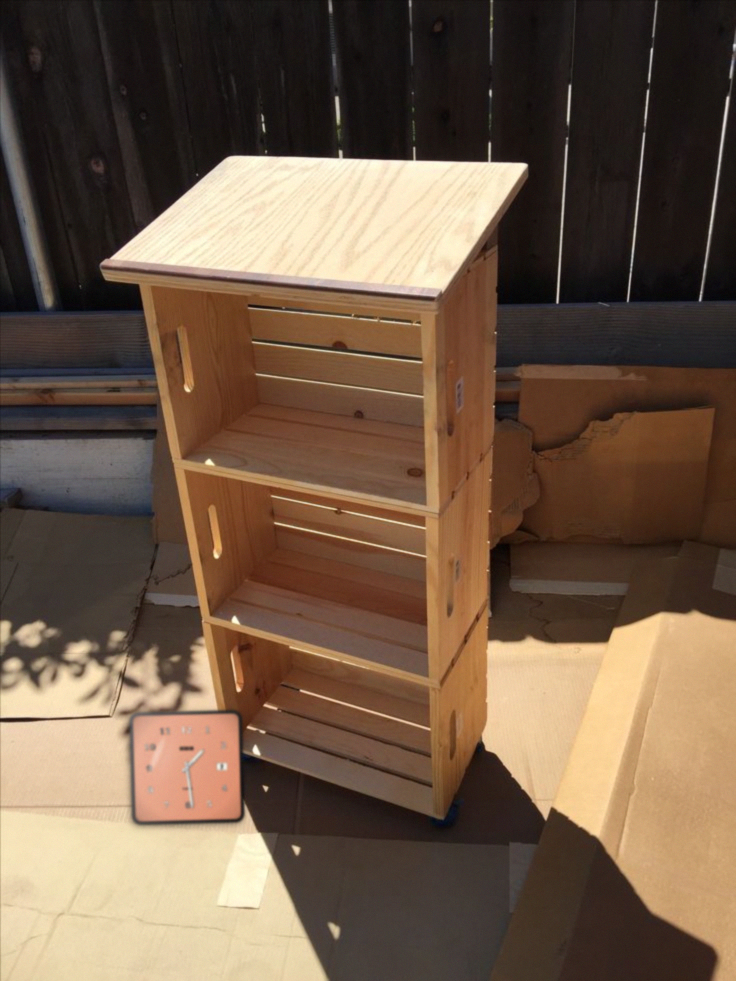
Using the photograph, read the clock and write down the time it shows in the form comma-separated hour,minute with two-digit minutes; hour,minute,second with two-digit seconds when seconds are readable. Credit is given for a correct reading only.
1,29
